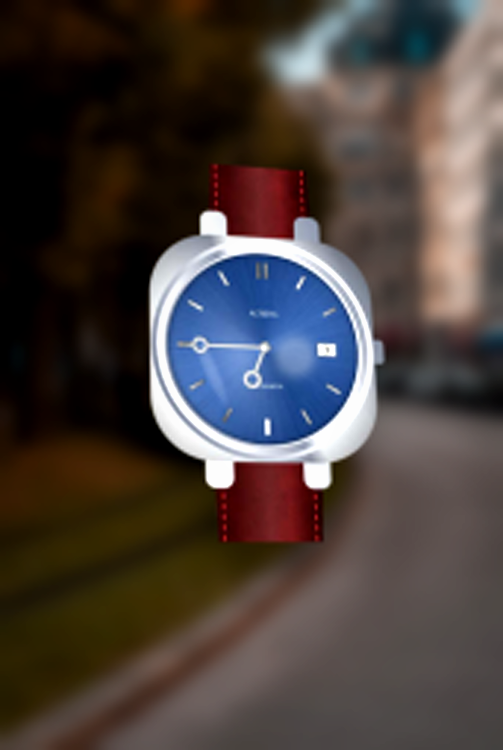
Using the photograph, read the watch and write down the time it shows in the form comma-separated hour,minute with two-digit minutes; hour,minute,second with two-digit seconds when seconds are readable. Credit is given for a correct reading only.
6,45
